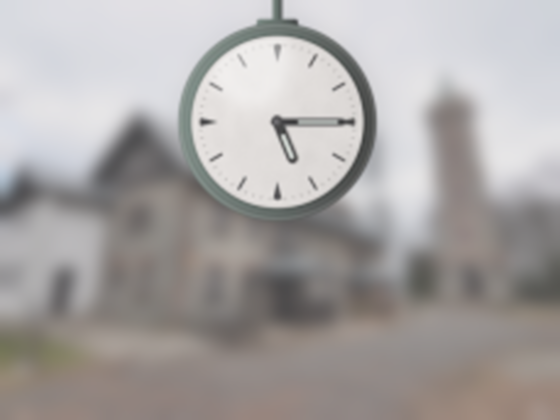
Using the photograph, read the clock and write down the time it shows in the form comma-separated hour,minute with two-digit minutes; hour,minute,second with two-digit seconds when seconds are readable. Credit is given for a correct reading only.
5,15
